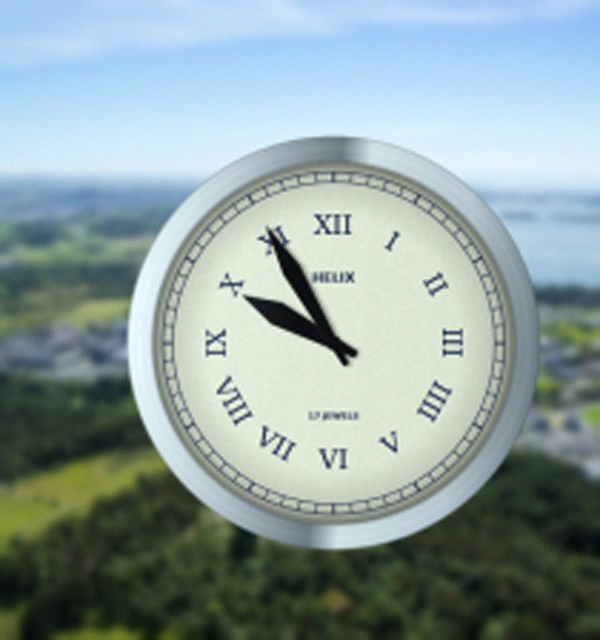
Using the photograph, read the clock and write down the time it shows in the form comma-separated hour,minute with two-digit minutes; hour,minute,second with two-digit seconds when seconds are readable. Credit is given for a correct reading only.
9,55
